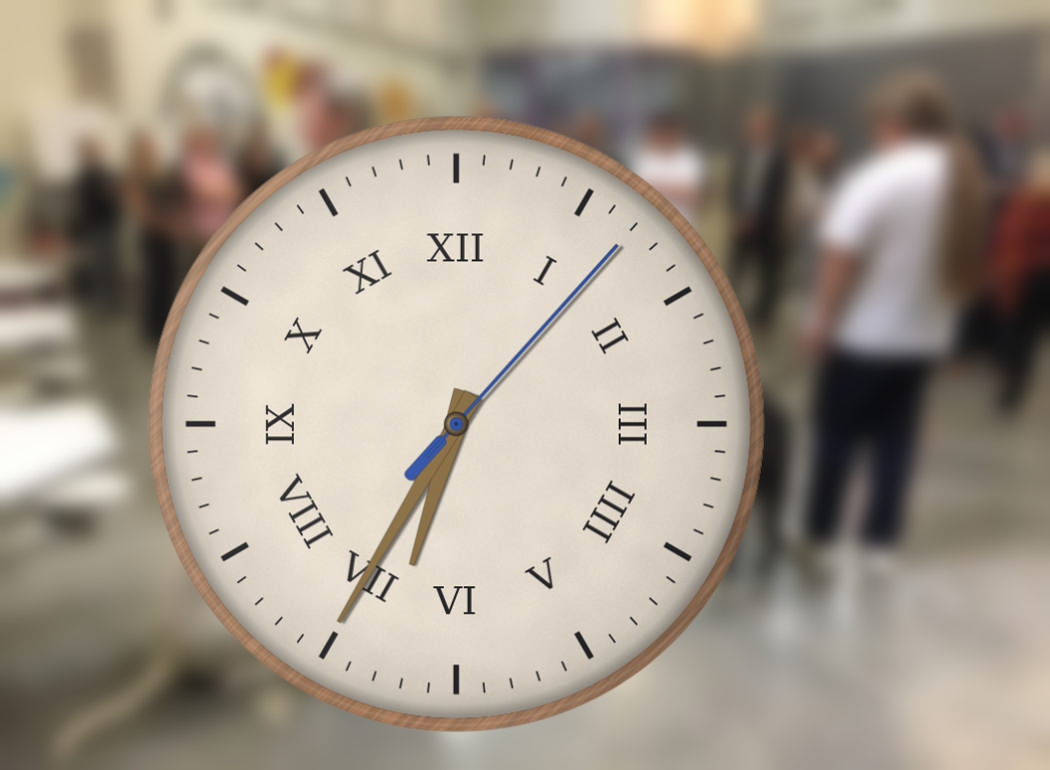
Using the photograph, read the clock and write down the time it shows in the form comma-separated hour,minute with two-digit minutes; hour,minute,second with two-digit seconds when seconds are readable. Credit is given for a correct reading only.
6,35,07
